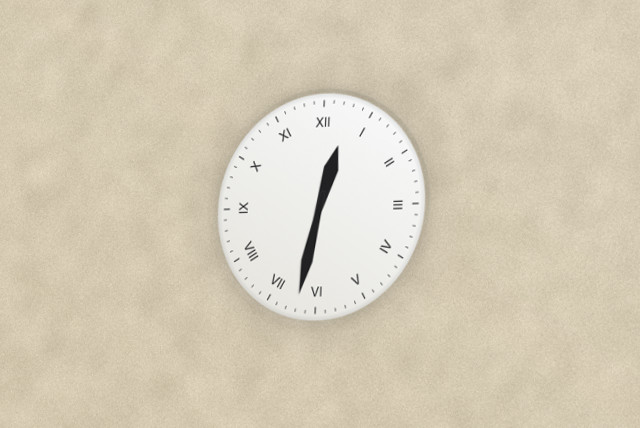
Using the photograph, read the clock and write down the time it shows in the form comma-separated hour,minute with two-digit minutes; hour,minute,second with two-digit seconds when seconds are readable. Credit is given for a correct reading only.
12,32
